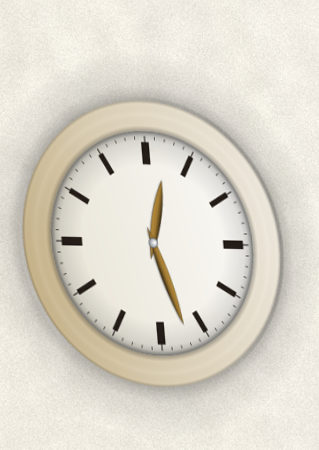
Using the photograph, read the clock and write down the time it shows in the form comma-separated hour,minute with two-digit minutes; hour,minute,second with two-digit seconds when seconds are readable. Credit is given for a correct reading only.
12,27
